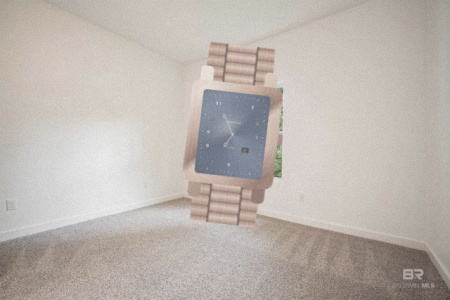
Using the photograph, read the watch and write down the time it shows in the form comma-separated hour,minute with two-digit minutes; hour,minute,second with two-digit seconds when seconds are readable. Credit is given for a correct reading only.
6,55
